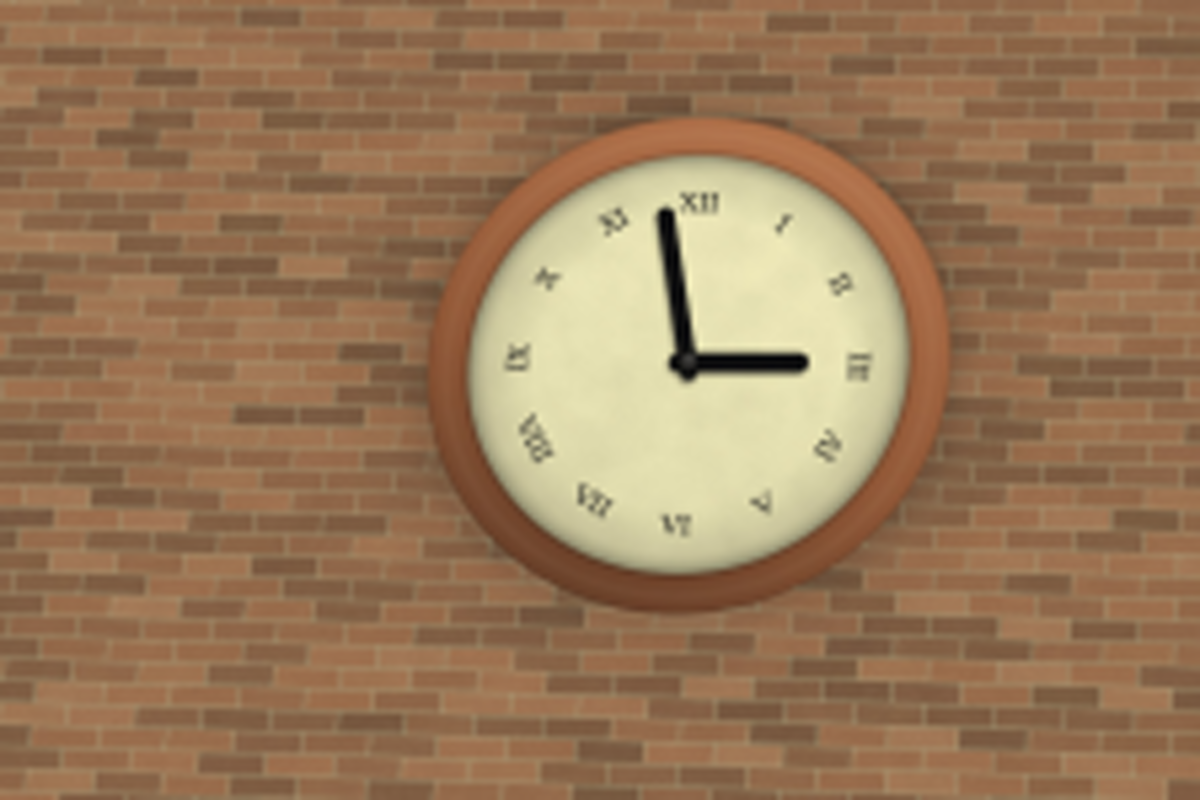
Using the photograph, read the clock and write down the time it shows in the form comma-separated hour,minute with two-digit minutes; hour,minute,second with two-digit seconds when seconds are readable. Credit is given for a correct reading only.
2,58
